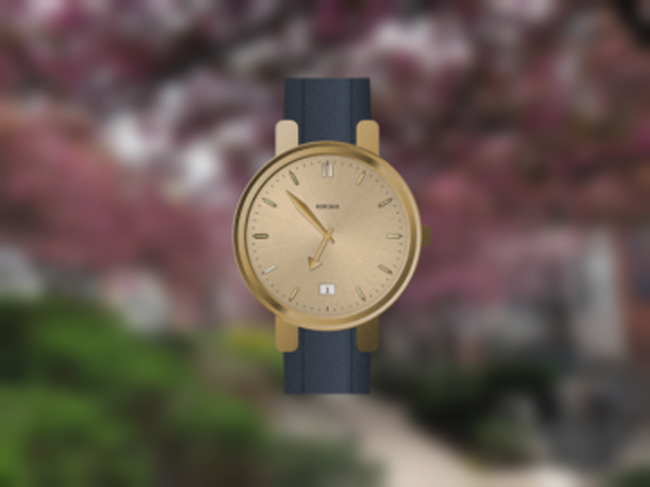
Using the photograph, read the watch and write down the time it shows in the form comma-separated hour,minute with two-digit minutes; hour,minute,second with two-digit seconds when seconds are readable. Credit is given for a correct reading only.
6,53
